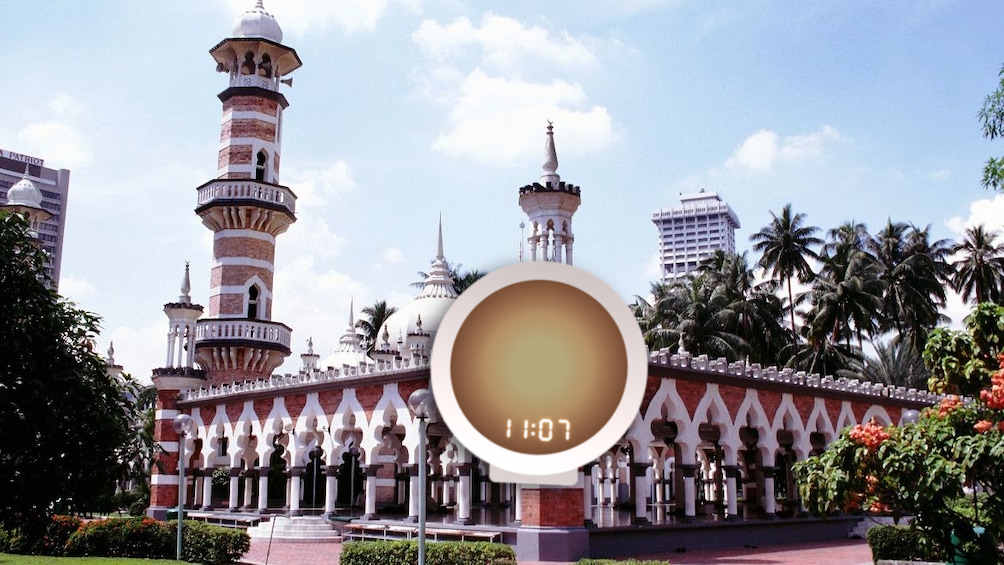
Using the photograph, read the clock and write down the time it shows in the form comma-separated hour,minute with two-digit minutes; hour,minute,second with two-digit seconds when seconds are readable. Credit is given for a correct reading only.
11,07
